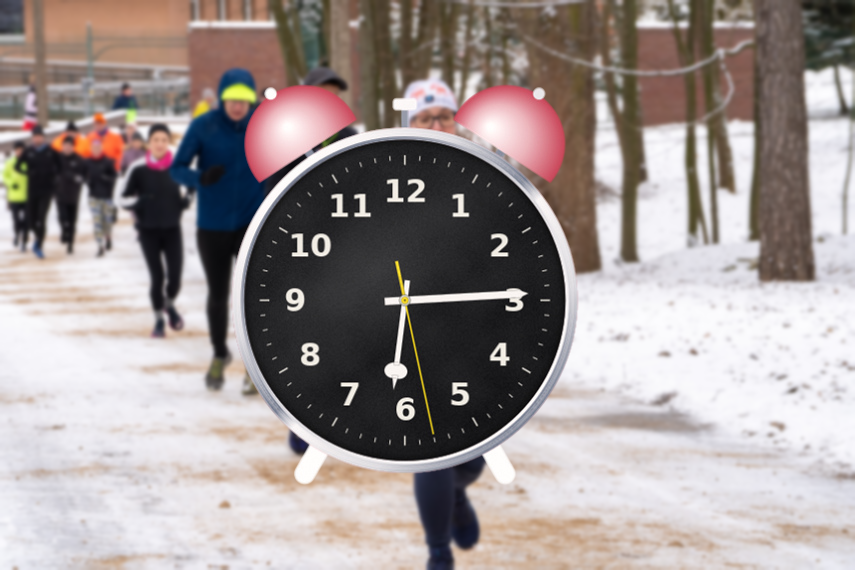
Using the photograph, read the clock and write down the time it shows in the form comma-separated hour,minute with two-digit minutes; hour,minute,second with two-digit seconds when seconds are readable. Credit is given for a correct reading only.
6,14,28
